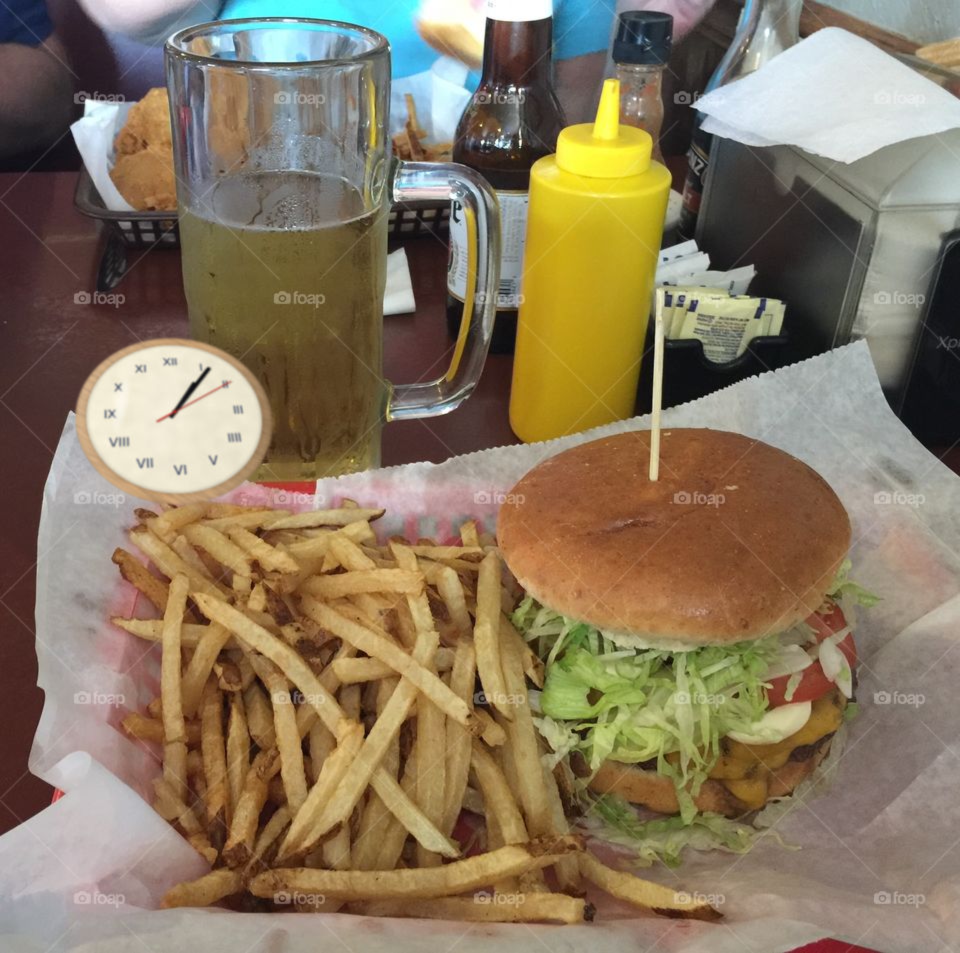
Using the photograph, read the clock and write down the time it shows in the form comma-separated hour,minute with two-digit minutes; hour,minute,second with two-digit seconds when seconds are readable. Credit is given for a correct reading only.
1,06,10
